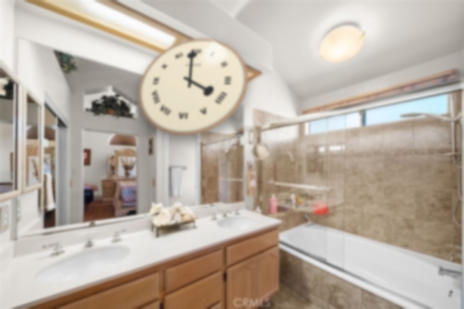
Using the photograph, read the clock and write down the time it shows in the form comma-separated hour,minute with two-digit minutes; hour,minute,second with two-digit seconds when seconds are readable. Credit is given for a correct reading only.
3,59
